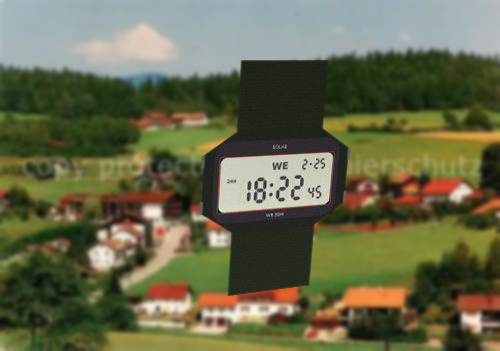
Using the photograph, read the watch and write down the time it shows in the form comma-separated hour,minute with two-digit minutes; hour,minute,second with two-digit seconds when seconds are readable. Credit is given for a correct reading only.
18,22,45
